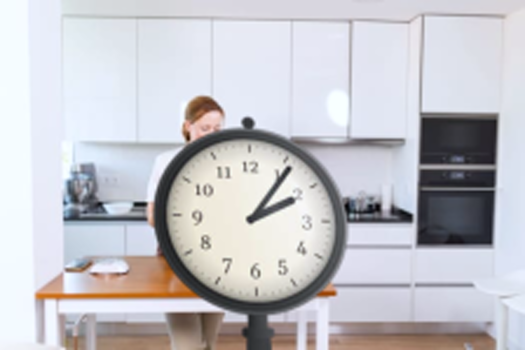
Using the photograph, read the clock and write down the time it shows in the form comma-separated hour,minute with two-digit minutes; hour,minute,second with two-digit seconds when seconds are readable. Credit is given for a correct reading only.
2,06
